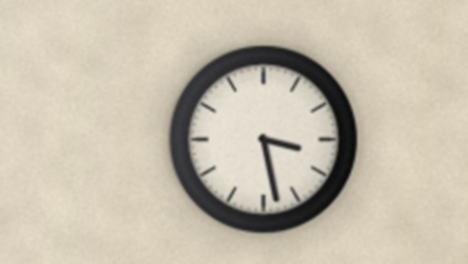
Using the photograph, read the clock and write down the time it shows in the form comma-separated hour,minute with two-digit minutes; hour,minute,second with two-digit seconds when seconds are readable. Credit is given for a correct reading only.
3,28
